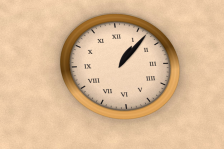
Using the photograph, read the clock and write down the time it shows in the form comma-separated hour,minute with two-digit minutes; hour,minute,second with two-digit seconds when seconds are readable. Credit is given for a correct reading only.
1,07
